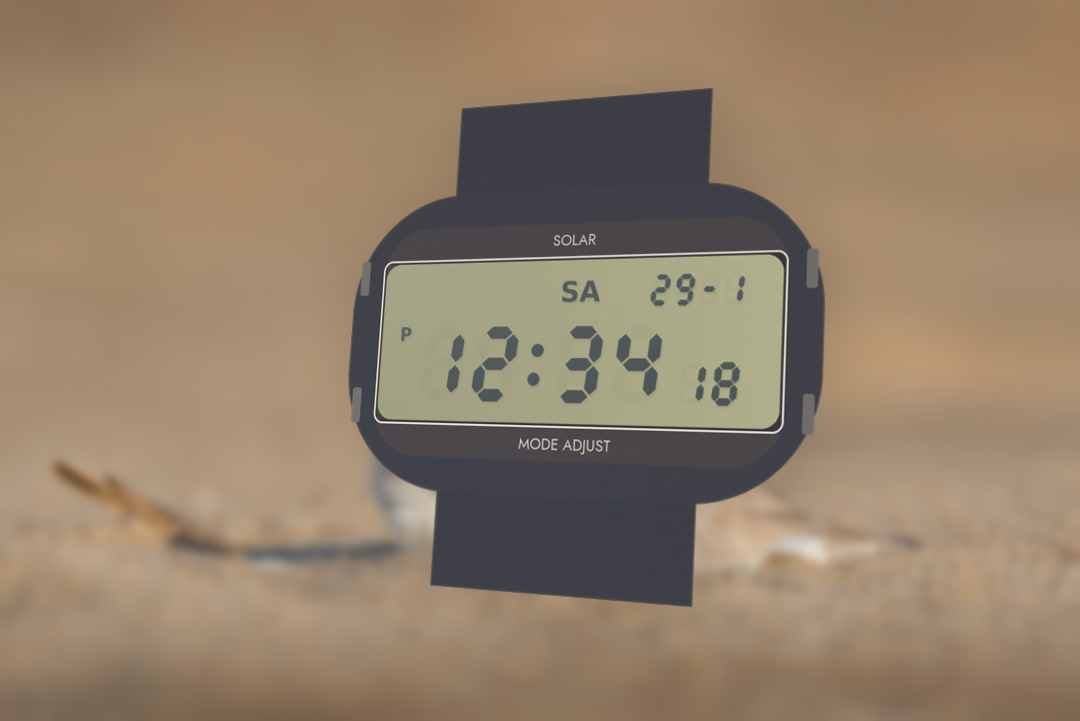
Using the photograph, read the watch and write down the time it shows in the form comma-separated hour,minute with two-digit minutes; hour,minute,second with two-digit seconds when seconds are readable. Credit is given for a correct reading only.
12,34,18
